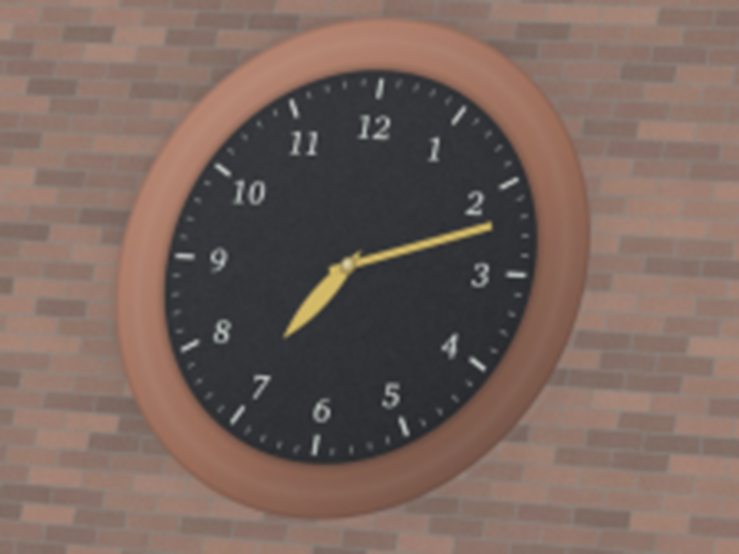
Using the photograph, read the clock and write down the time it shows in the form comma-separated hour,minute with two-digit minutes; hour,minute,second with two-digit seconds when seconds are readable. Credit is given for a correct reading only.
7,12
